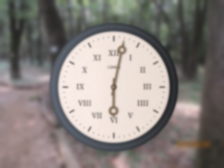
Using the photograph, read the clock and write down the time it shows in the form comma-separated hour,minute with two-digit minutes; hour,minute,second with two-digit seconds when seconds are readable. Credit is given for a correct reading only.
6,02
